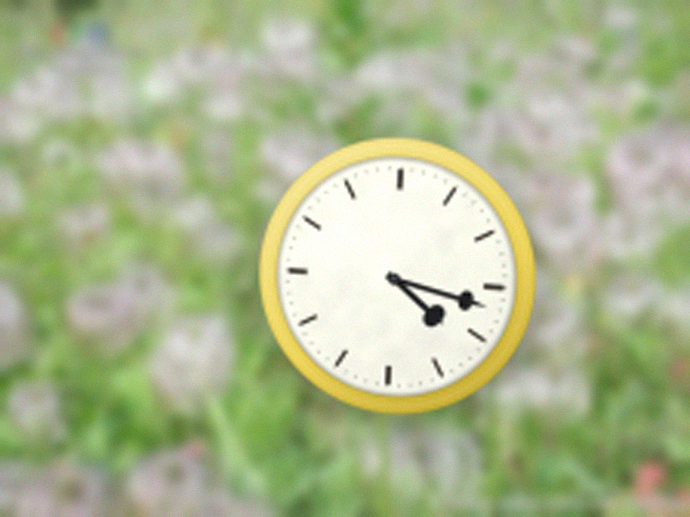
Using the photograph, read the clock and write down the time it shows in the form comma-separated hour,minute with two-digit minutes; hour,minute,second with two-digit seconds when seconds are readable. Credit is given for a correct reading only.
4,17
